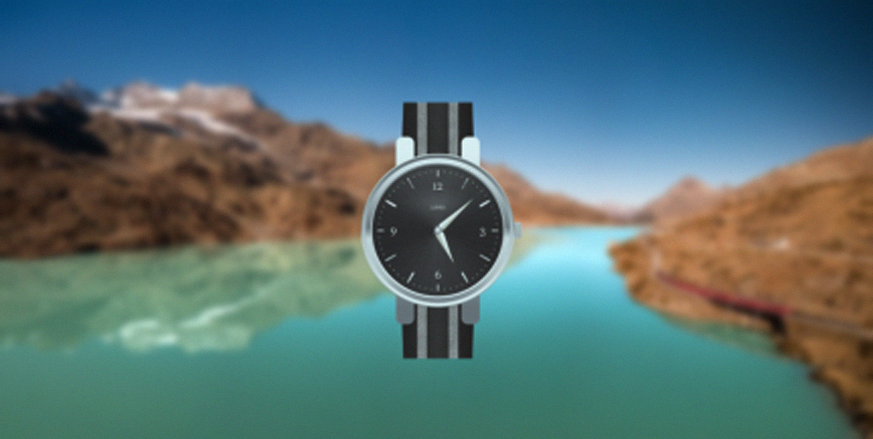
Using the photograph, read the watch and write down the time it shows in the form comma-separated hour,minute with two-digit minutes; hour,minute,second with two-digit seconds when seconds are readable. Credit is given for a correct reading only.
5,08
